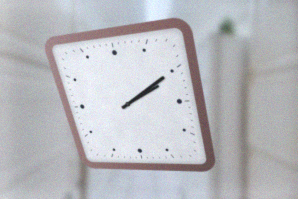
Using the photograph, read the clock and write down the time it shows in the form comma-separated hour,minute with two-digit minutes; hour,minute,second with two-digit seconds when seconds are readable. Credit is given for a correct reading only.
2,10
